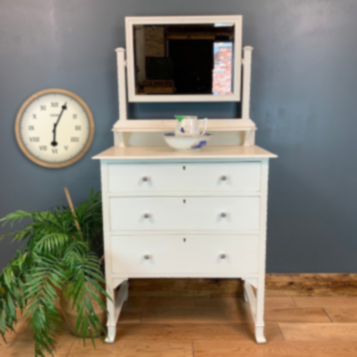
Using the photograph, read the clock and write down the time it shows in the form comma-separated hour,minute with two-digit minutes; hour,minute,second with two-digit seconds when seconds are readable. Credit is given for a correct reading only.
6,04
